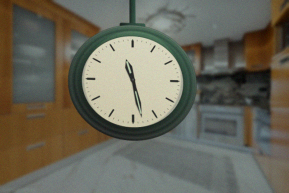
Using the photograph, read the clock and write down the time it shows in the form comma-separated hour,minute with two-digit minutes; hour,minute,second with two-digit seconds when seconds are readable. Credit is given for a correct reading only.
11,28
